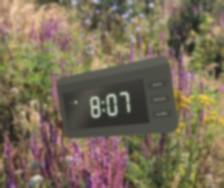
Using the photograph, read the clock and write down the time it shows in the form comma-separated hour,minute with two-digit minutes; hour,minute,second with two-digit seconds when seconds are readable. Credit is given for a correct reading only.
8,07
